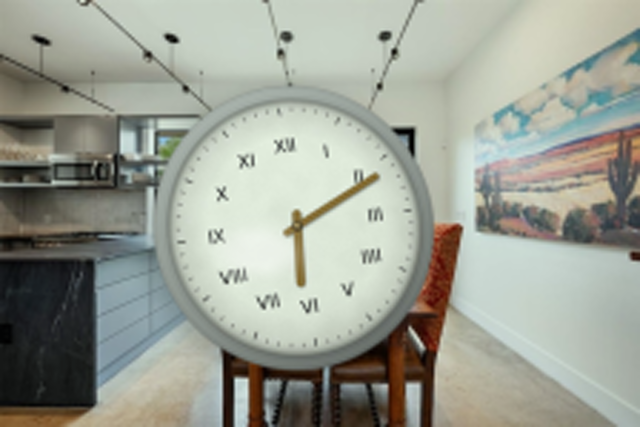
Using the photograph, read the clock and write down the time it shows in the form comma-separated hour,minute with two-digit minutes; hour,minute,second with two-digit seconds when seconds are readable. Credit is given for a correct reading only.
6,11
